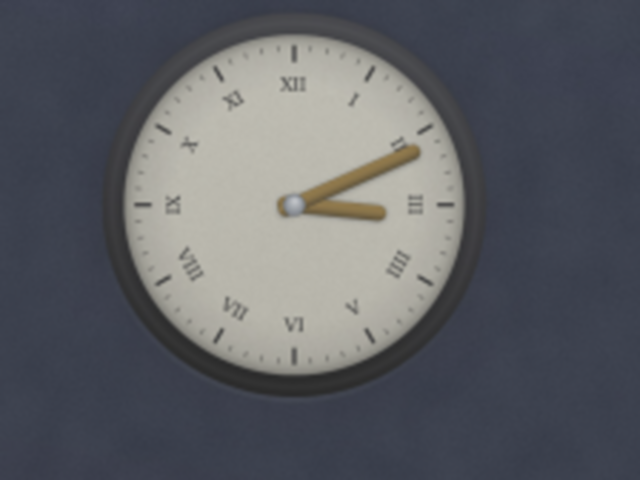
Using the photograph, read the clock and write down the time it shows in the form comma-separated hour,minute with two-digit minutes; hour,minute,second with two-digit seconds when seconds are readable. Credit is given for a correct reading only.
3,11
